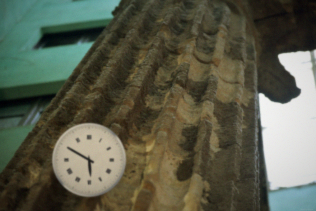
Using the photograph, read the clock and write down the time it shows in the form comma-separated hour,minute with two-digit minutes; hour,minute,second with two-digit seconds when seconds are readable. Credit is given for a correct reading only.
5,50
